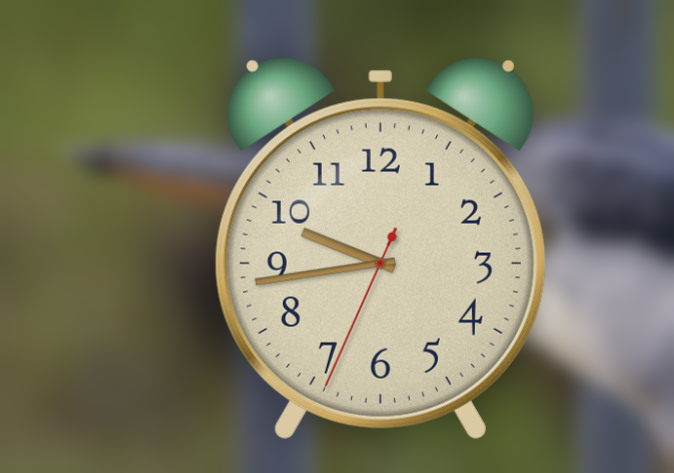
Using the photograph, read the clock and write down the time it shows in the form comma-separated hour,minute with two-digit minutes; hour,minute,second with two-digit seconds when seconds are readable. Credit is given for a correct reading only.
9,43,34
